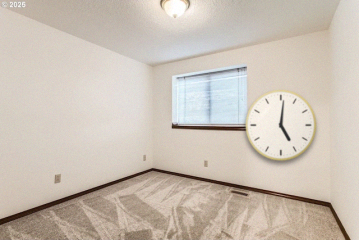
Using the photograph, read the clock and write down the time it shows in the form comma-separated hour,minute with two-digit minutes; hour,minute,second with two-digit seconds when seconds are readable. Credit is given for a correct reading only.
5,01
